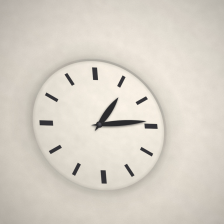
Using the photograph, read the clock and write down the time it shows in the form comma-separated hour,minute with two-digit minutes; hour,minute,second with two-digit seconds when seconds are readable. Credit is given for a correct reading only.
1,14
